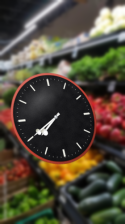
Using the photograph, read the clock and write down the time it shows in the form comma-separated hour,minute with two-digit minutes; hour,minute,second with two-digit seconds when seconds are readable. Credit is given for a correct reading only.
7,40
